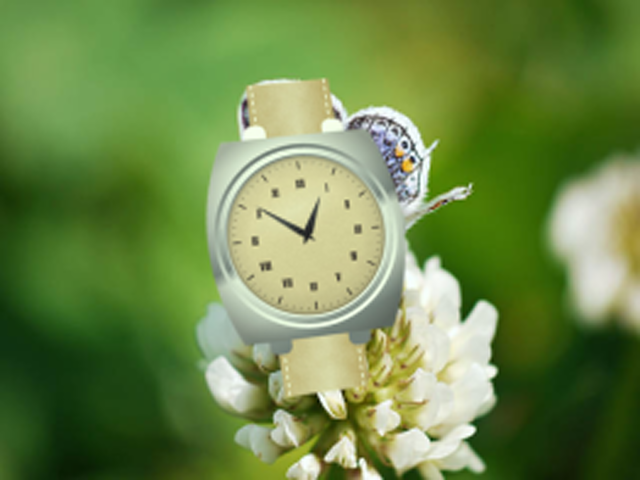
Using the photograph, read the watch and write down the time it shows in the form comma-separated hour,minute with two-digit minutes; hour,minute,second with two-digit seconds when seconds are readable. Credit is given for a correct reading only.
12,51
